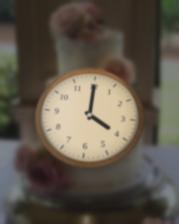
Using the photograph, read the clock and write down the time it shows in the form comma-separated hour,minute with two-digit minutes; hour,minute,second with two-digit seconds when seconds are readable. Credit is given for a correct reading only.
4,00
